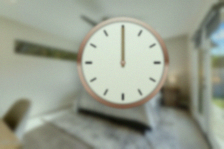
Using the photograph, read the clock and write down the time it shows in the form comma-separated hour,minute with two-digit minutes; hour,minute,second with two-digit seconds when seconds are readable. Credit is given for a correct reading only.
12,00
